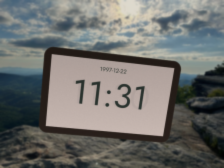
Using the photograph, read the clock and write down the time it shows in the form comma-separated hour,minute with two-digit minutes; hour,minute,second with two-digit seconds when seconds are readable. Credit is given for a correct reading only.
11,31
